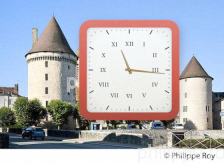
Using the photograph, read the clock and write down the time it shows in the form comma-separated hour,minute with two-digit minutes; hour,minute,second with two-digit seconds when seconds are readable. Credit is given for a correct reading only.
11,16
